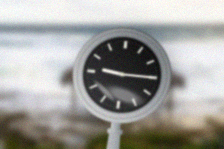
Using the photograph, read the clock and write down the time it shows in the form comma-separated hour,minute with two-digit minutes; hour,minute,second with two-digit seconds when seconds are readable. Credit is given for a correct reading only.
9,15
